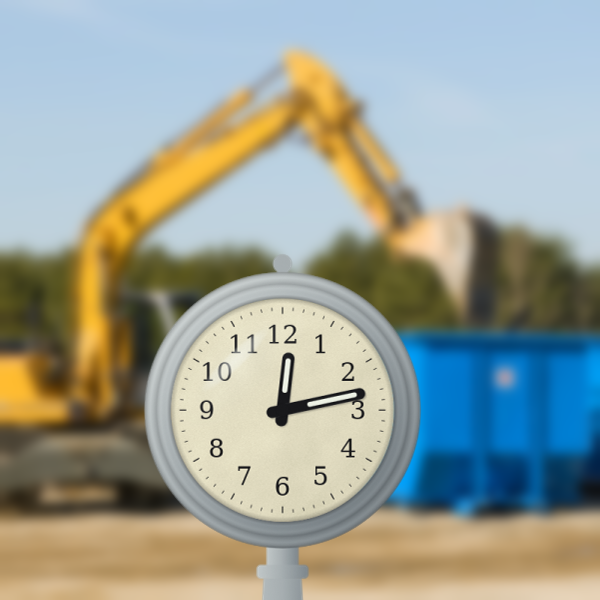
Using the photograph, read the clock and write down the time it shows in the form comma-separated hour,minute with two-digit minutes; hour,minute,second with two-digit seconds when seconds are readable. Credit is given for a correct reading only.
12,13
